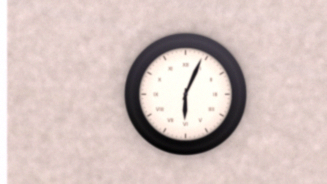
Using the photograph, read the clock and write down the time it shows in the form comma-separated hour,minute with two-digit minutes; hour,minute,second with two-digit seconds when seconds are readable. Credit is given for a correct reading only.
6,04
